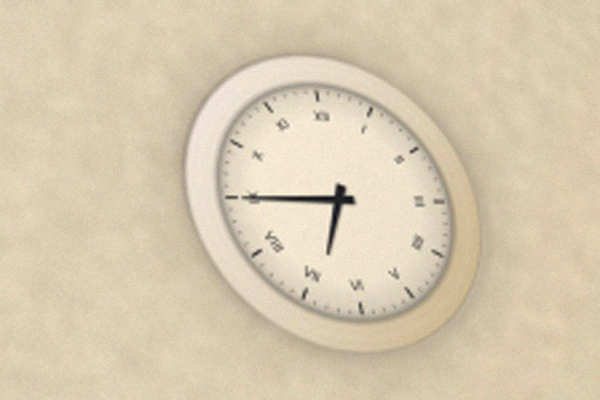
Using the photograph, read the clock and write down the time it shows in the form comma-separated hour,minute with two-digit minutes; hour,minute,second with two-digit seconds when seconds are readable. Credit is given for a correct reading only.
6,45
